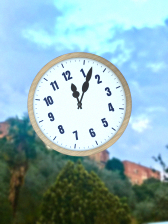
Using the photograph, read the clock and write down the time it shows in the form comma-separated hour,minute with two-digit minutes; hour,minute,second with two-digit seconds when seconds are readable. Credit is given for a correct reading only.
12,07
